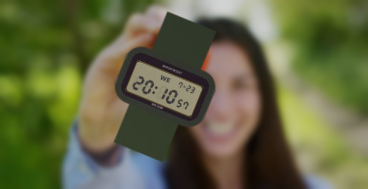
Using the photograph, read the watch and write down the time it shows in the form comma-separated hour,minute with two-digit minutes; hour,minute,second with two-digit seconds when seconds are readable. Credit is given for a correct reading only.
20,10,57
